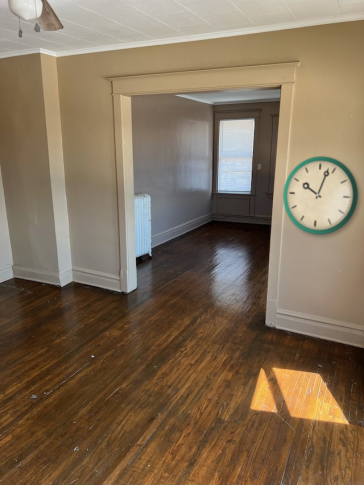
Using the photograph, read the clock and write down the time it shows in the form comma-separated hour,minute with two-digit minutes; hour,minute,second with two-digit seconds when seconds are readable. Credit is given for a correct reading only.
10,03
